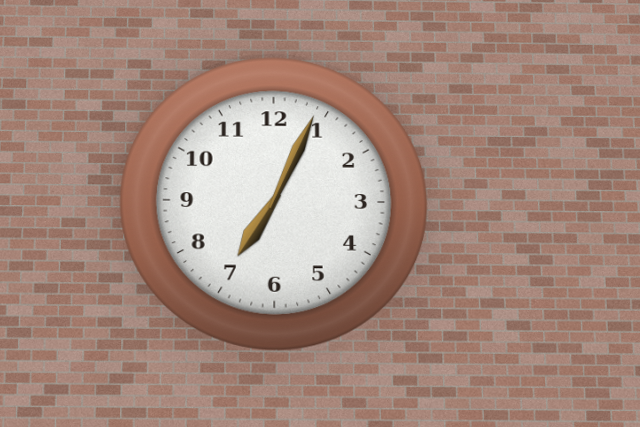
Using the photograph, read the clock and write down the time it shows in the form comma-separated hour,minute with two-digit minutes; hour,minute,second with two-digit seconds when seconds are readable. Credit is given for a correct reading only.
7,04
